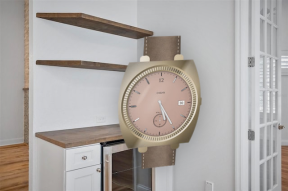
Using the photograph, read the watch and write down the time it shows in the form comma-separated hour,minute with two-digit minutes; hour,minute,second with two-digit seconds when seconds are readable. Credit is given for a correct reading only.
5,25
